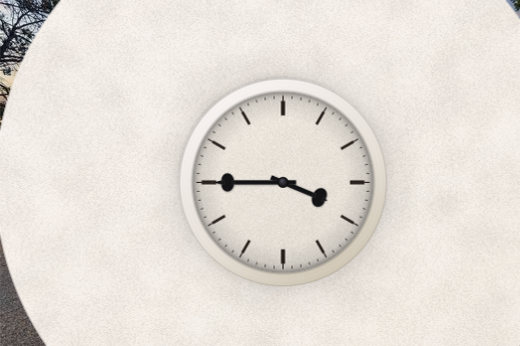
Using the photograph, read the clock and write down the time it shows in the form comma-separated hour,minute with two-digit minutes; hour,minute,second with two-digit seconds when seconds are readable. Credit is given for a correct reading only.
3,45
